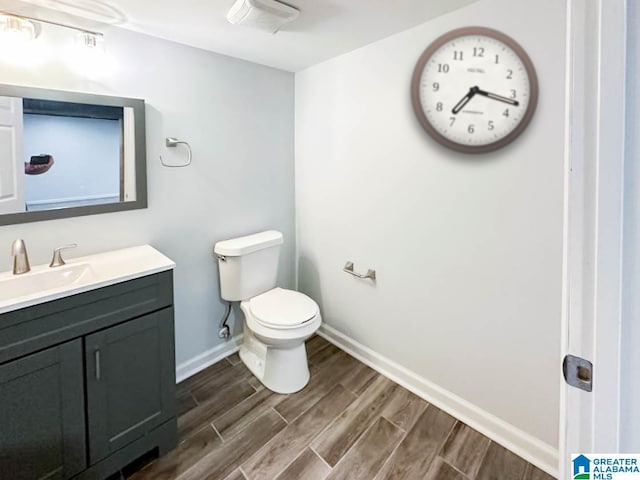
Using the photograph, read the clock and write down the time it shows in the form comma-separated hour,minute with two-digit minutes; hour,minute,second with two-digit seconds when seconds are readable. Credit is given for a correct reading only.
7,17
